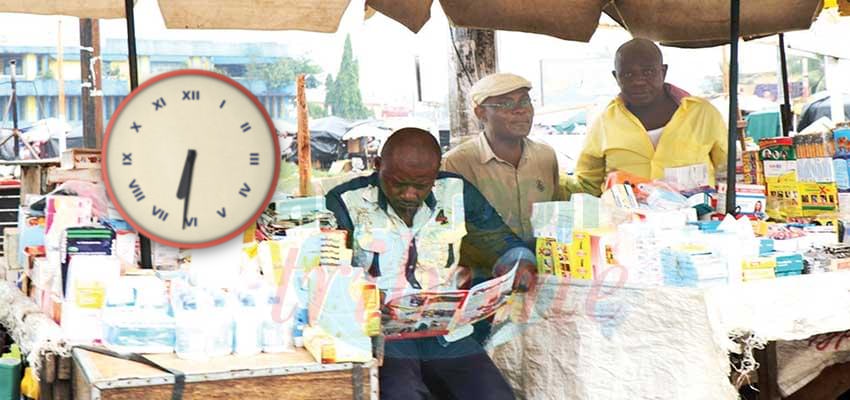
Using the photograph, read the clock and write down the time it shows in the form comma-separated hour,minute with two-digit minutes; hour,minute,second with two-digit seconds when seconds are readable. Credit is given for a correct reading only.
6,31
